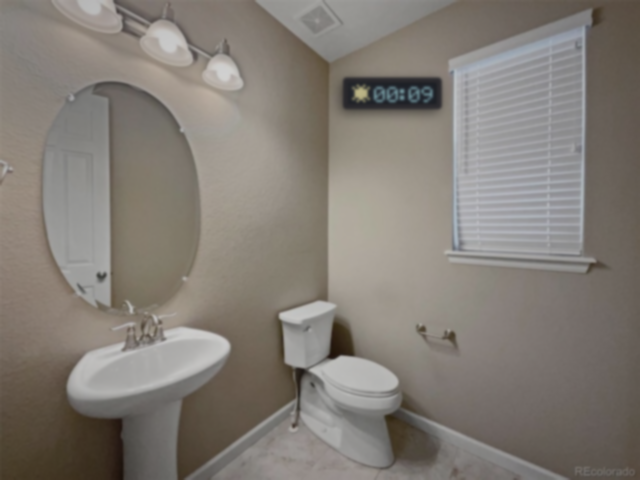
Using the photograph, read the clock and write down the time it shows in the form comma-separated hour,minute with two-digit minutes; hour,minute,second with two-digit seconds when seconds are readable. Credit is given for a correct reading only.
0,09
